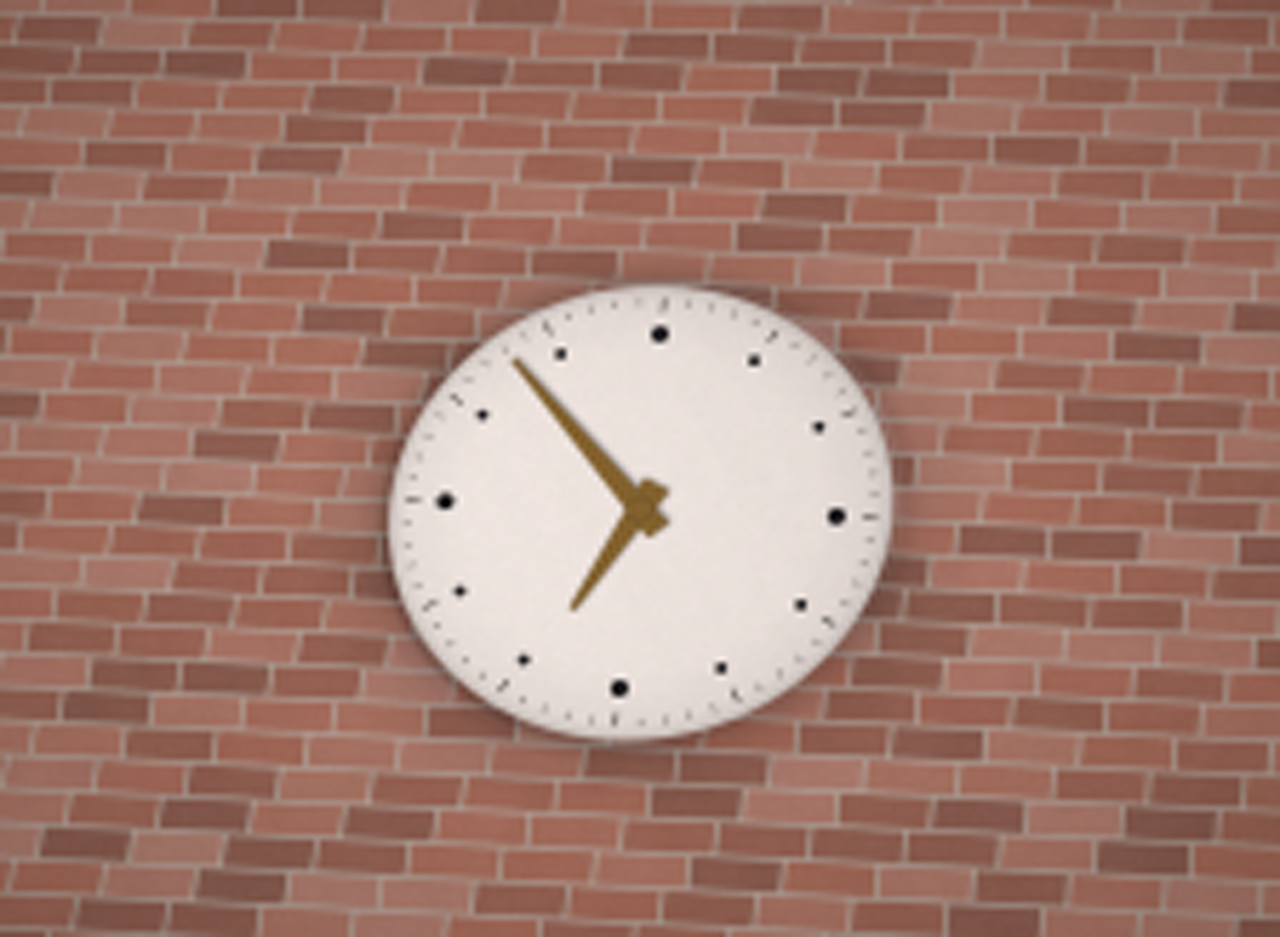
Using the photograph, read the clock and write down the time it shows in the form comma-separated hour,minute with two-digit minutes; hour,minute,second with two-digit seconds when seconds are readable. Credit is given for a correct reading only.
6,53
